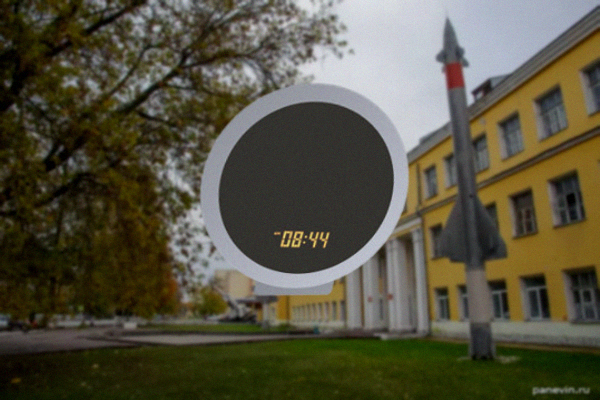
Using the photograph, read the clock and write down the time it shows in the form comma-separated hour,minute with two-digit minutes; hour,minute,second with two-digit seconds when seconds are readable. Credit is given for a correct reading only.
8,44
